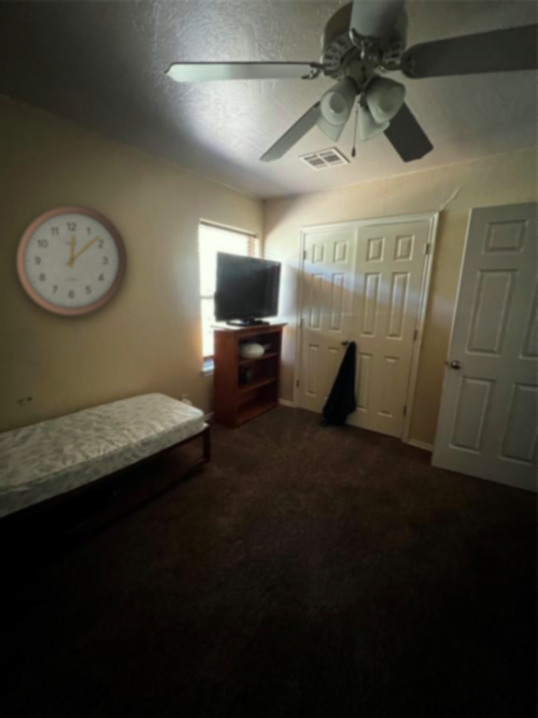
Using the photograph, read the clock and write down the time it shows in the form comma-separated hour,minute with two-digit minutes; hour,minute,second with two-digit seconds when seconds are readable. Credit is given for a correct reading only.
12,08
